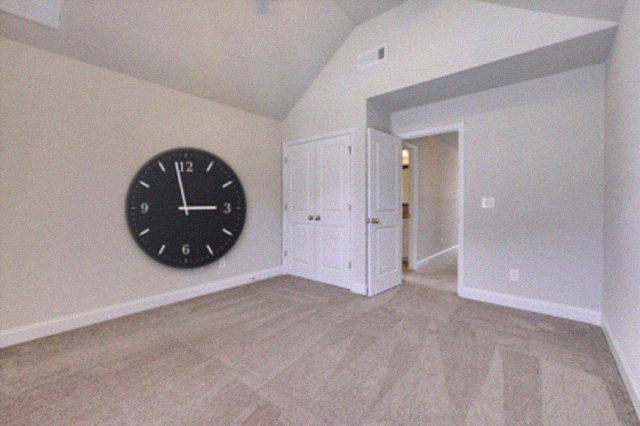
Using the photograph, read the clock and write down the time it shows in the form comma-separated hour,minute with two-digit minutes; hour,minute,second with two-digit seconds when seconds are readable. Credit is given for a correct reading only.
2,58
